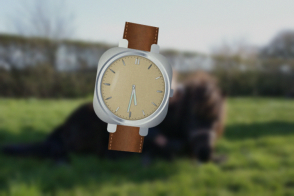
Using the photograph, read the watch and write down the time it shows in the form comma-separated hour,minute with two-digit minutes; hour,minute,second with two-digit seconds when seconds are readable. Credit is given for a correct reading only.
5,31
